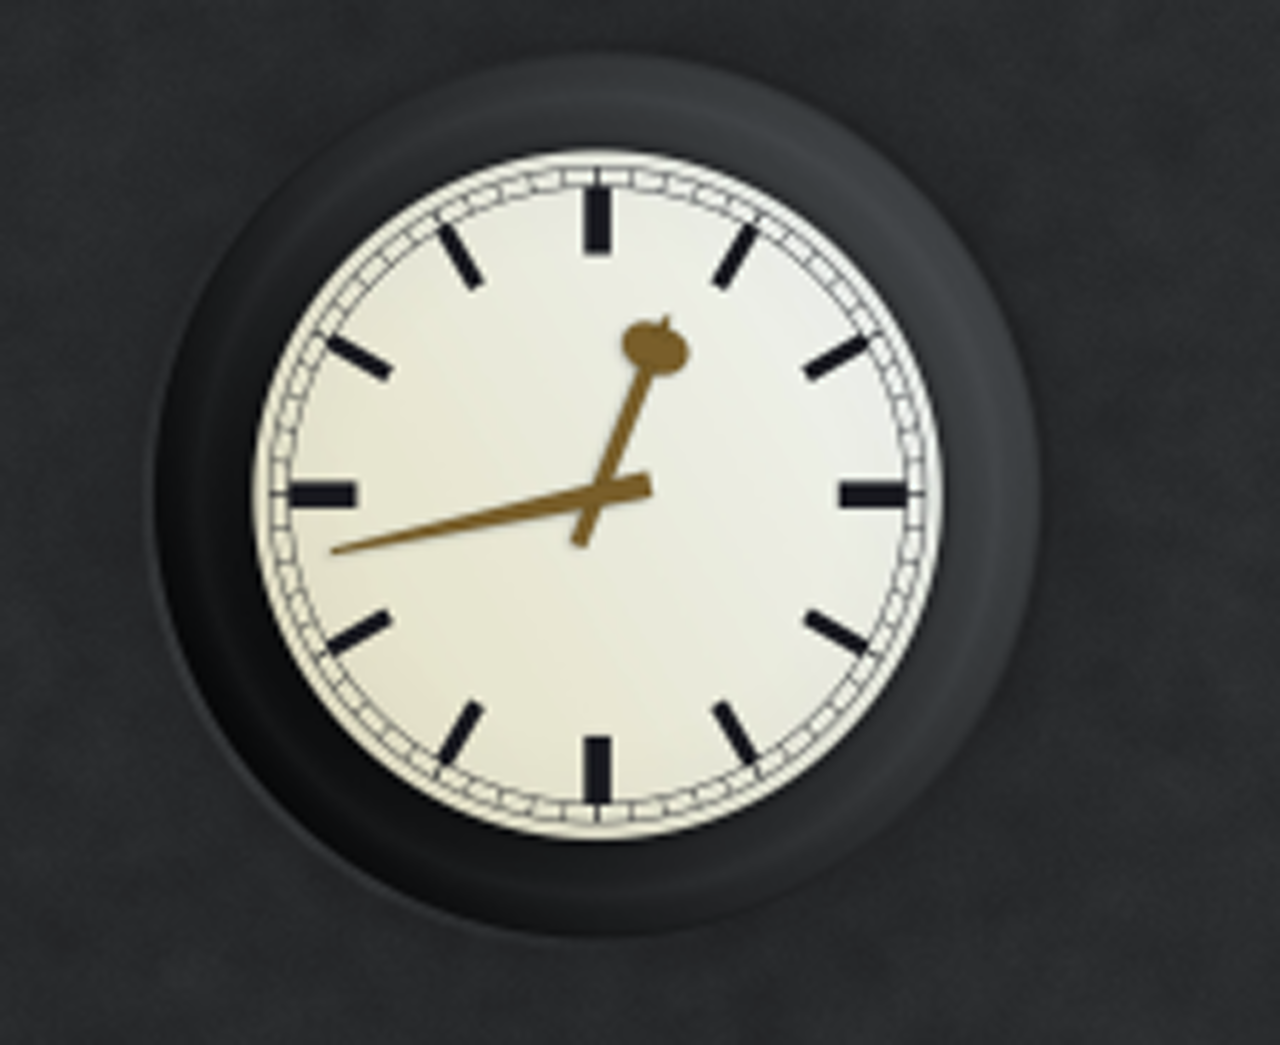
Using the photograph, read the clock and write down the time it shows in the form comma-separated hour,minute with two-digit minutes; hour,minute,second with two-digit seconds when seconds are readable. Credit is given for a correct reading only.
12,43
